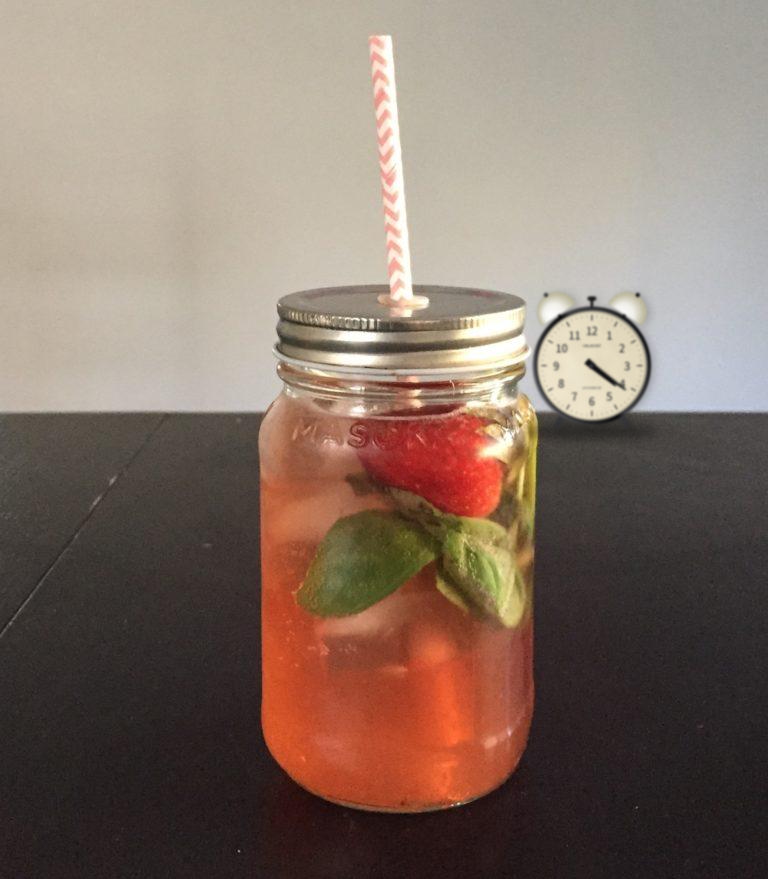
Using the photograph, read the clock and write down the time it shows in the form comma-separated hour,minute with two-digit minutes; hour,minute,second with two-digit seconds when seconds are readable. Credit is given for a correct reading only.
4,21
